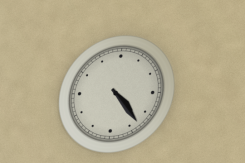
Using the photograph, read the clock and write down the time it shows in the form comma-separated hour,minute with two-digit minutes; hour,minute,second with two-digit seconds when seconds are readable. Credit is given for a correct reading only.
4,23
